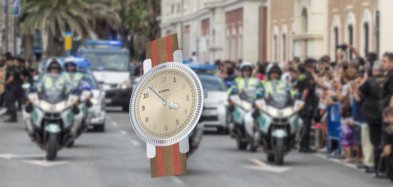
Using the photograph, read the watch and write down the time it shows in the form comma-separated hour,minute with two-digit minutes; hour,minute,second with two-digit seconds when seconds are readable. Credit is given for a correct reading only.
3,53
